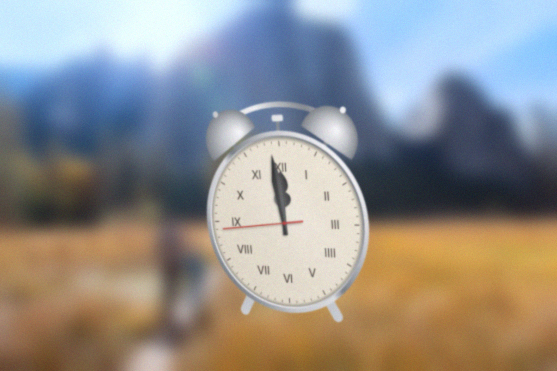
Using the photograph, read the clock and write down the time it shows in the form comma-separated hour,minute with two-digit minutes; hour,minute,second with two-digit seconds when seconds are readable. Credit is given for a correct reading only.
11,58,44
